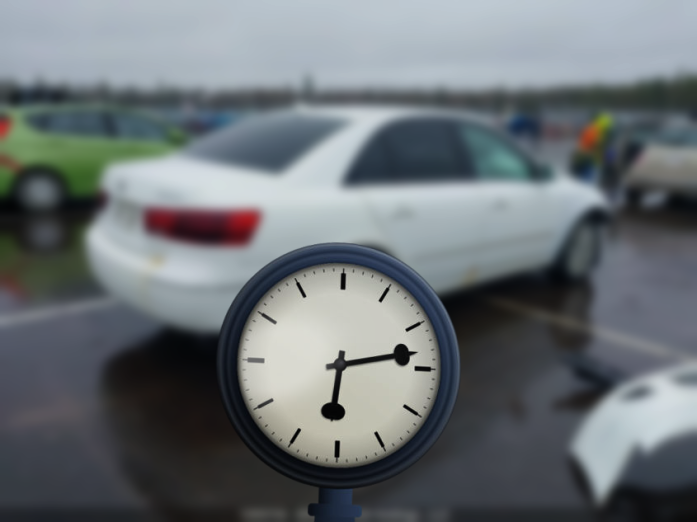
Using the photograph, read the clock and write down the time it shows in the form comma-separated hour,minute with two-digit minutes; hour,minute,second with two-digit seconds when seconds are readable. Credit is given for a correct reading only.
6,13
